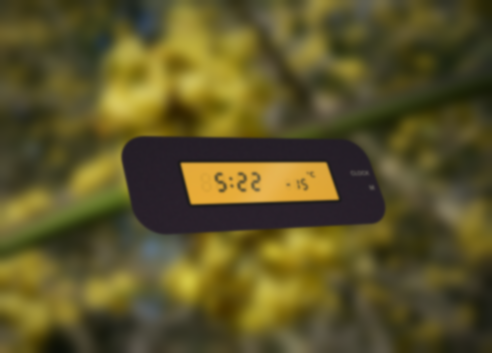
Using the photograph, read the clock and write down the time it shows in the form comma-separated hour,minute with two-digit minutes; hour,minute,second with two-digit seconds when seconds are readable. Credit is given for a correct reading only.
5,22
